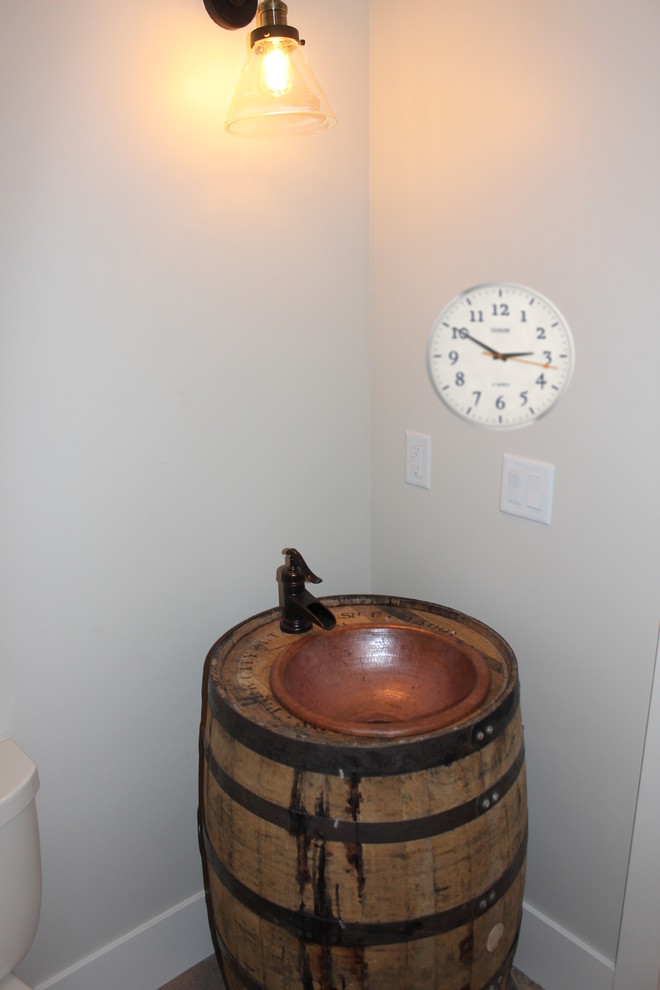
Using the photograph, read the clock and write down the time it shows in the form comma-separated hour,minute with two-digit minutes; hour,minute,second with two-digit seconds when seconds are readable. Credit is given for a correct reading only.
2,50,17
